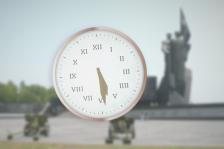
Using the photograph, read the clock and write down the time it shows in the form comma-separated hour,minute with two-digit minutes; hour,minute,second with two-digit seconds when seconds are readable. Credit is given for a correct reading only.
5,29
